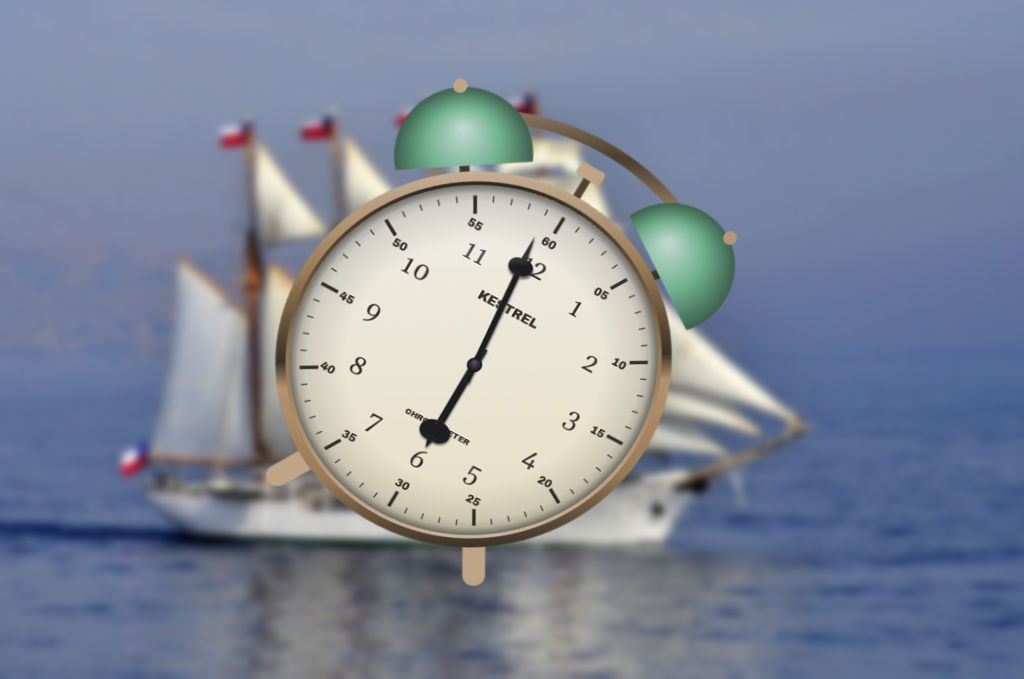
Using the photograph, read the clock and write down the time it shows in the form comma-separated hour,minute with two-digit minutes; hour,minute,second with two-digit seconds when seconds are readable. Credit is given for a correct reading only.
5,59
